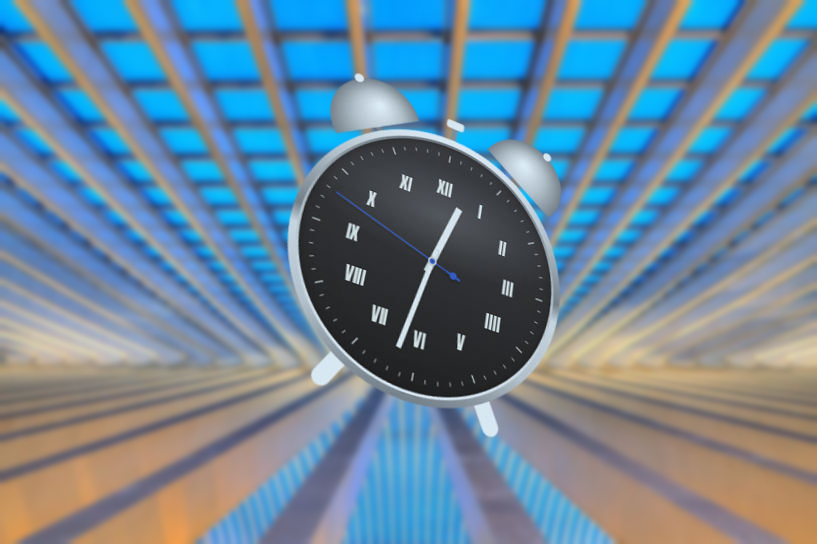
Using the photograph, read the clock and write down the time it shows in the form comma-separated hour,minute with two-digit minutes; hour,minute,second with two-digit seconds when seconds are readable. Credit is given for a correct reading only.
12,31,48
